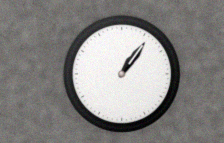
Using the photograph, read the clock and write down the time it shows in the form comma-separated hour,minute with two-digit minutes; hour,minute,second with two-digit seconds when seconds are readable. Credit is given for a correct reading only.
1,06
